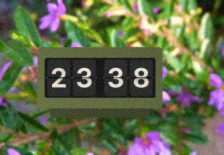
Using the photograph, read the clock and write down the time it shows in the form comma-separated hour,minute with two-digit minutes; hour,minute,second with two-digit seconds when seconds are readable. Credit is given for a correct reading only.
23,38
